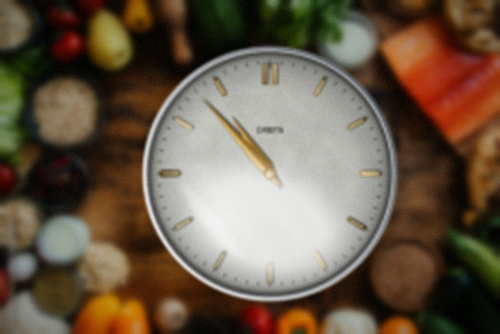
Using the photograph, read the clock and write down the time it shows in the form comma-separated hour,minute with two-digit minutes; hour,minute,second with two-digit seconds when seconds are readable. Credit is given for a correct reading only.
10,53
